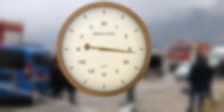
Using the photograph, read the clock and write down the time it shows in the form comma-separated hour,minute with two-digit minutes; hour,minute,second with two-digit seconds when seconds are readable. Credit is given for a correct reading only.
9,16
